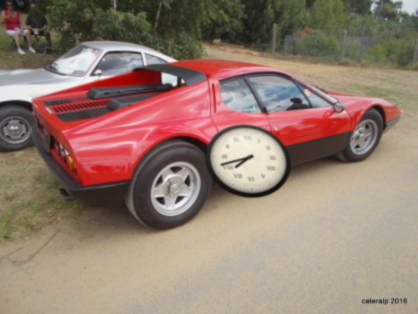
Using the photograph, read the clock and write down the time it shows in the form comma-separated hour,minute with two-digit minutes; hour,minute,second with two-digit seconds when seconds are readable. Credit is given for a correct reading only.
7,42
